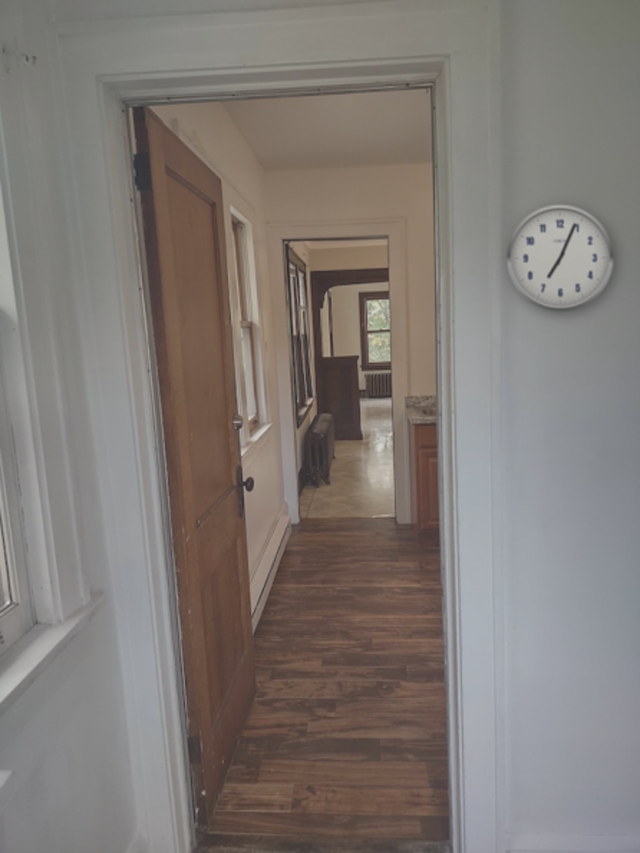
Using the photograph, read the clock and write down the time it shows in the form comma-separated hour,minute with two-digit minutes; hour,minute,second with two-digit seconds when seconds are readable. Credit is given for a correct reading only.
7,04
